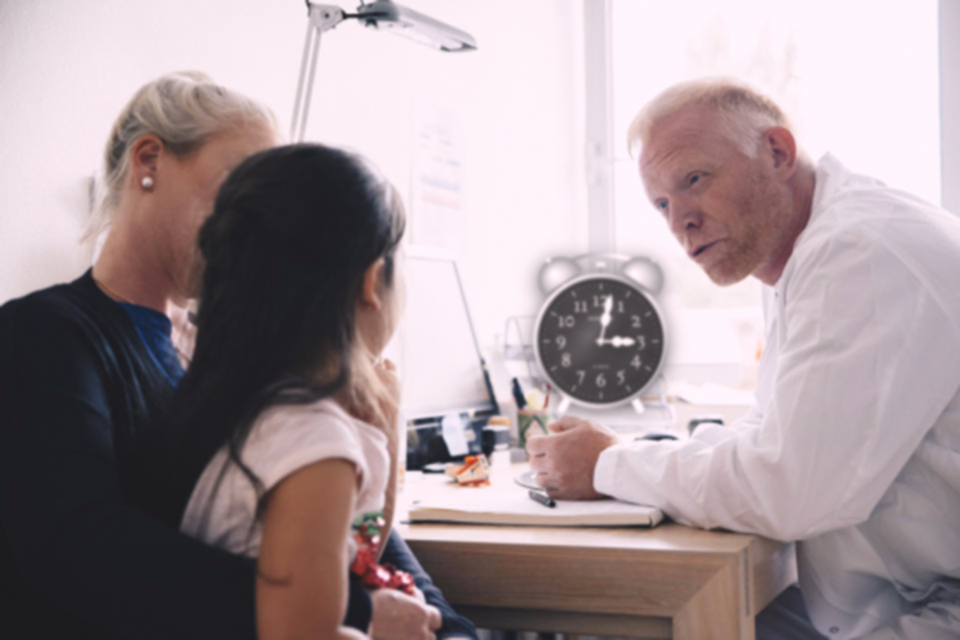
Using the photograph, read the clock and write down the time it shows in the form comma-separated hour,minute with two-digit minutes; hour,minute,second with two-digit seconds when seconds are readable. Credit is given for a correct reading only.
3,02
